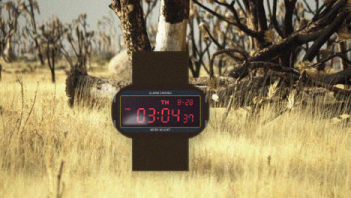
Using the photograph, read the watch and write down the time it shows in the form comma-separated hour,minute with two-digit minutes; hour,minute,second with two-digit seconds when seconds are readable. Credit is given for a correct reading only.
3,04,37
